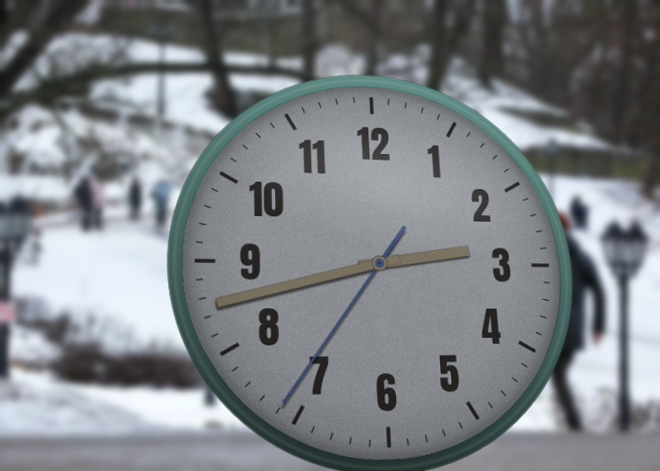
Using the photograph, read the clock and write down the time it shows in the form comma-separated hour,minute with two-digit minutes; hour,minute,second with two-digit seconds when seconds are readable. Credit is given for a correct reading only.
2,42,36
